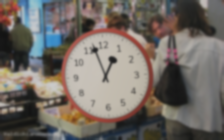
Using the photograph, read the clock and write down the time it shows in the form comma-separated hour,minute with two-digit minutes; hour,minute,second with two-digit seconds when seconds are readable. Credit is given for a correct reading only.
12,57
